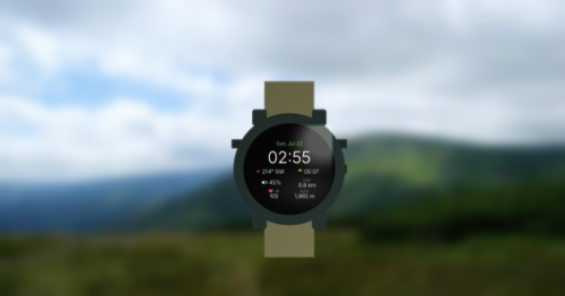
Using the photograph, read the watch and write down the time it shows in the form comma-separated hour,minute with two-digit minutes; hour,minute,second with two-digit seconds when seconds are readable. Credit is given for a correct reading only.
2,55
